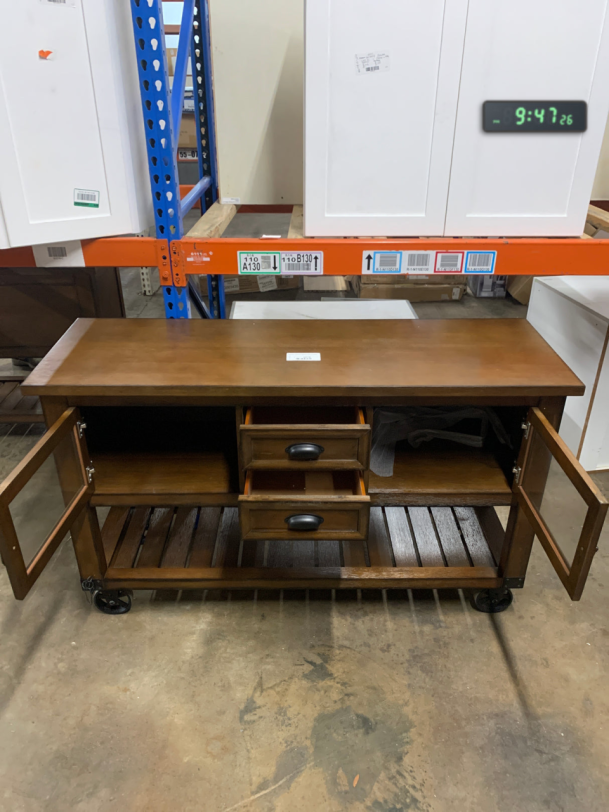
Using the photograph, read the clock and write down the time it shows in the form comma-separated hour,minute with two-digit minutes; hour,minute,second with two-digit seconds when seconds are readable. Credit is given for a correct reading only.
9,47
